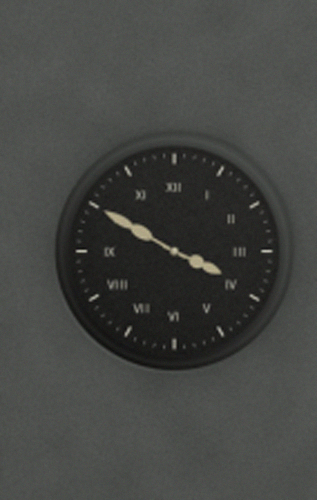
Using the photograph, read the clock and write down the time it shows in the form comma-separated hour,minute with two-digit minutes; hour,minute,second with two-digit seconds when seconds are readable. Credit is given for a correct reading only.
3,50
